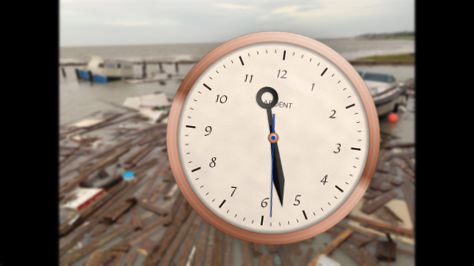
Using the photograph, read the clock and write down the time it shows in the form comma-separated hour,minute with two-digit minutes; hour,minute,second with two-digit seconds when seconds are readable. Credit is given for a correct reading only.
11,27,29
